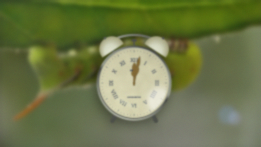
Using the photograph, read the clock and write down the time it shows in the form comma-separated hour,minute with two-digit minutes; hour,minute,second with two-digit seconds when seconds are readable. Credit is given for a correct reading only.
12,02
